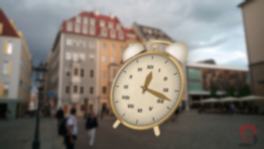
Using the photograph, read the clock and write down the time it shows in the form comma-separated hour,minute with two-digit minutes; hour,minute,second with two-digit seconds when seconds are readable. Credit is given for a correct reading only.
12,18
